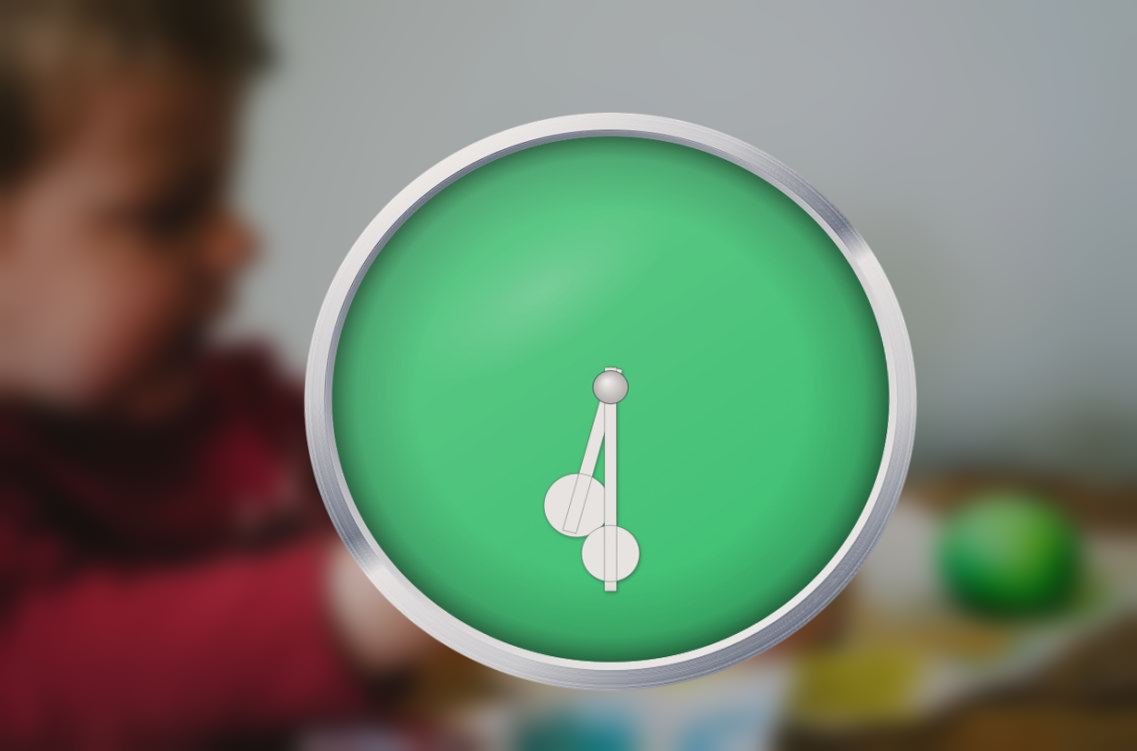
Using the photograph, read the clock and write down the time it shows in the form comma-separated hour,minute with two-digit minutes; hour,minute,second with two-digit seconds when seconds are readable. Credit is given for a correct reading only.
6,30
